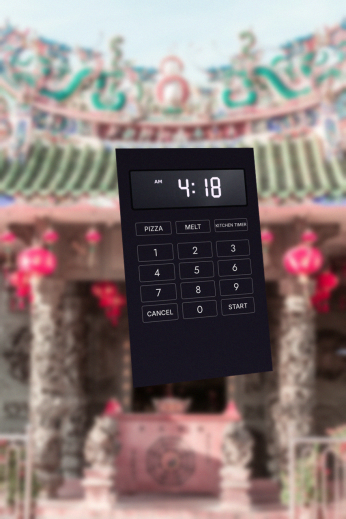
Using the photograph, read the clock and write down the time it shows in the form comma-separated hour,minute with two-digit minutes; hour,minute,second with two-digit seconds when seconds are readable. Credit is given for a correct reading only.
4,18
